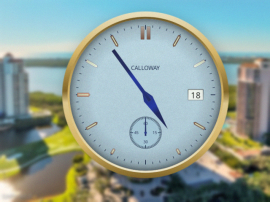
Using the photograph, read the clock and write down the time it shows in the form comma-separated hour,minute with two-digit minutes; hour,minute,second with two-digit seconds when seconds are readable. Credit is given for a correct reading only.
4,54
